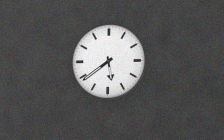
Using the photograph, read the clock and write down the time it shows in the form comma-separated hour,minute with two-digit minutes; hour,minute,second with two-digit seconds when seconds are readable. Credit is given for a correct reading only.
5,39
